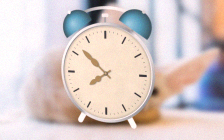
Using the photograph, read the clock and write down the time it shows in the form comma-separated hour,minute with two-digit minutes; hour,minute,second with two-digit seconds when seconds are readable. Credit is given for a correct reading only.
7,52
